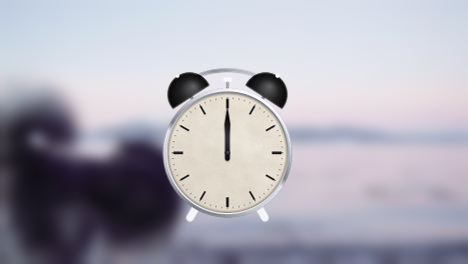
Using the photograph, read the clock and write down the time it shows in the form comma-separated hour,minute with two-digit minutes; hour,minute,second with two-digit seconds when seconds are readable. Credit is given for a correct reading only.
12,00
